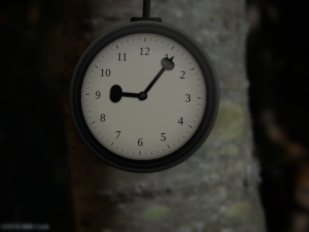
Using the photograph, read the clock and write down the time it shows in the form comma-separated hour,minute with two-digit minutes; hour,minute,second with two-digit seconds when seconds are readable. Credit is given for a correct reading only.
9,06
